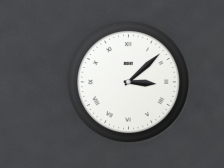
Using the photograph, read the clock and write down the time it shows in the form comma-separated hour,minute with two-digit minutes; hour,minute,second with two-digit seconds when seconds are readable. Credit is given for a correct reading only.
3,08
